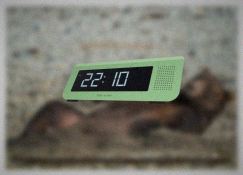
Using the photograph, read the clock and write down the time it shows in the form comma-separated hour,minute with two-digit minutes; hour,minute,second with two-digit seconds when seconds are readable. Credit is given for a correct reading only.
22,10
